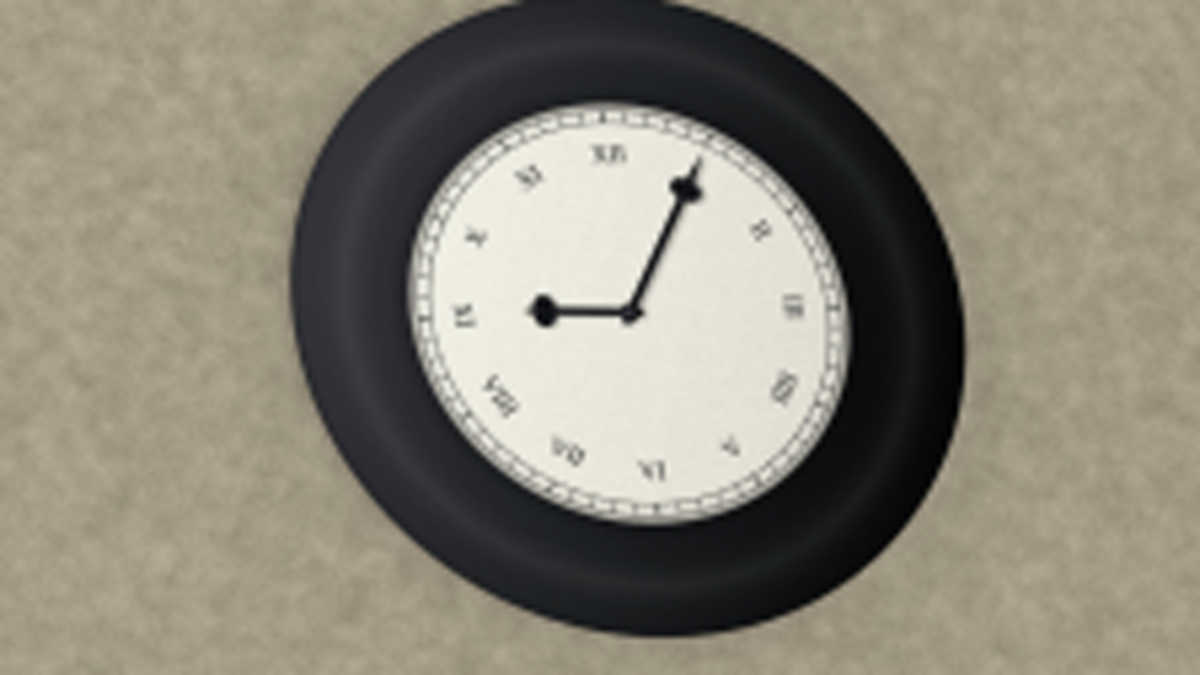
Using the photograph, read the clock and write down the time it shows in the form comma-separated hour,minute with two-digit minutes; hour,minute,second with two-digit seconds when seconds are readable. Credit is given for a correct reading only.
9,05
